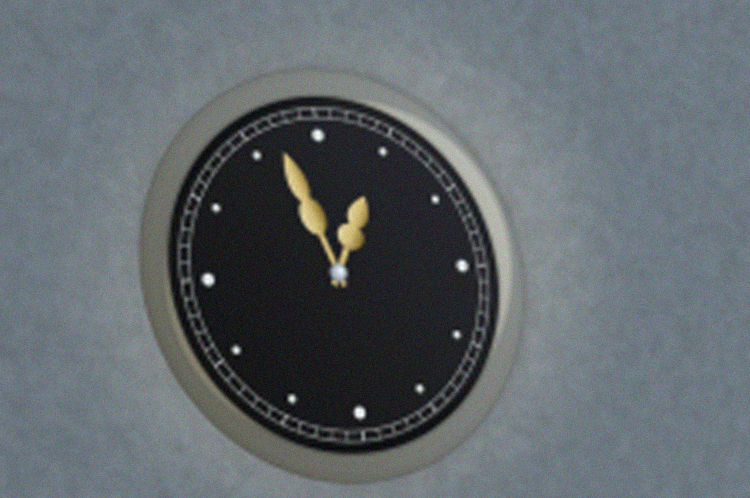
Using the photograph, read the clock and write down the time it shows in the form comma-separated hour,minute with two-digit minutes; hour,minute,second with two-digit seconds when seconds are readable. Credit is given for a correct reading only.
12,57
